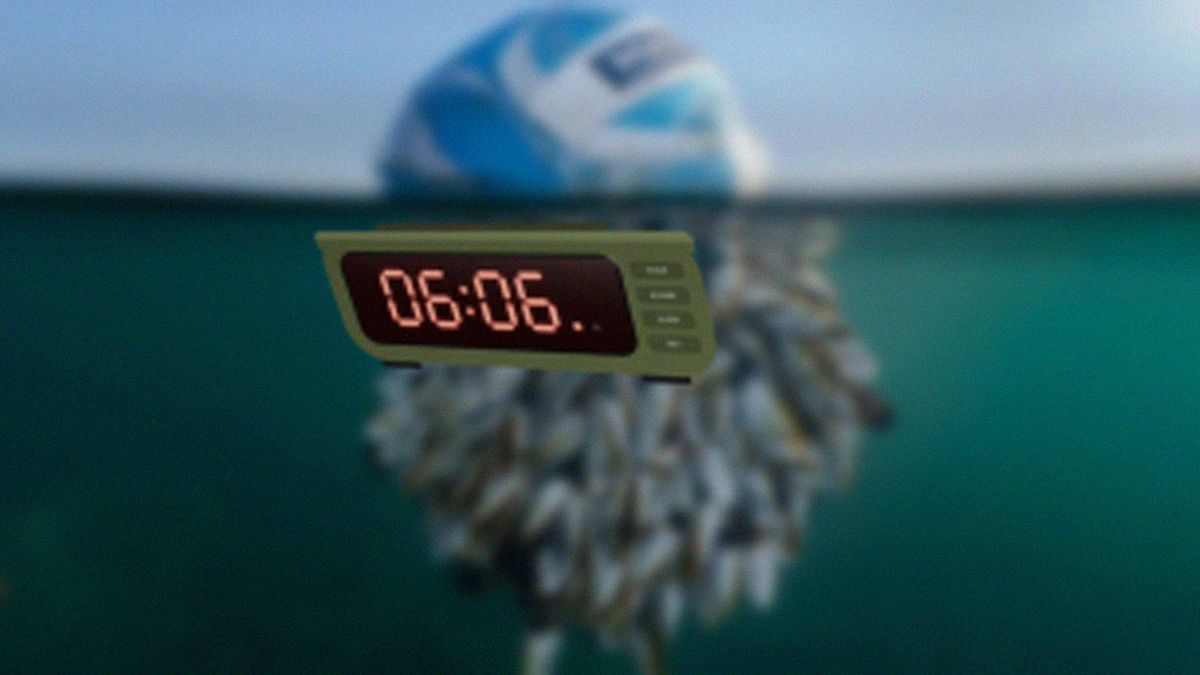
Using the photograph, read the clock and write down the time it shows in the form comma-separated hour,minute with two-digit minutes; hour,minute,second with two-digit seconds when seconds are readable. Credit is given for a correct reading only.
6,06
